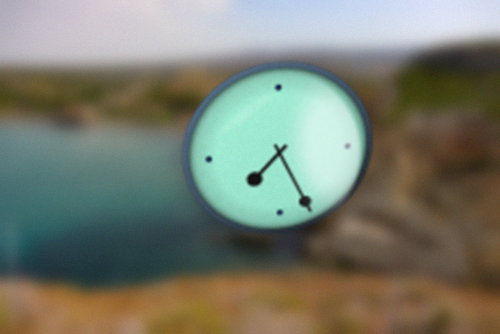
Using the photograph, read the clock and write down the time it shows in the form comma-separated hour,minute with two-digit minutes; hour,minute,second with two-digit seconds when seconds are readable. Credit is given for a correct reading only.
7,26
